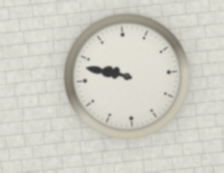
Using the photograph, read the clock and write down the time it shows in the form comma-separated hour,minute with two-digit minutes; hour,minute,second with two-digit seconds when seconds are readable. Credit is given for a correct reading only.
9,48
